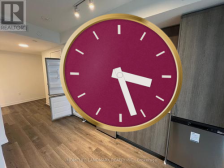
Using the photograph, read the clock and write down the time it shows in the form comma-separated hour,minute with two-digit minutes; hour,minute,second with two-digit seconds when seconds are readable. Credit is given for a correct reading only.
3,27
